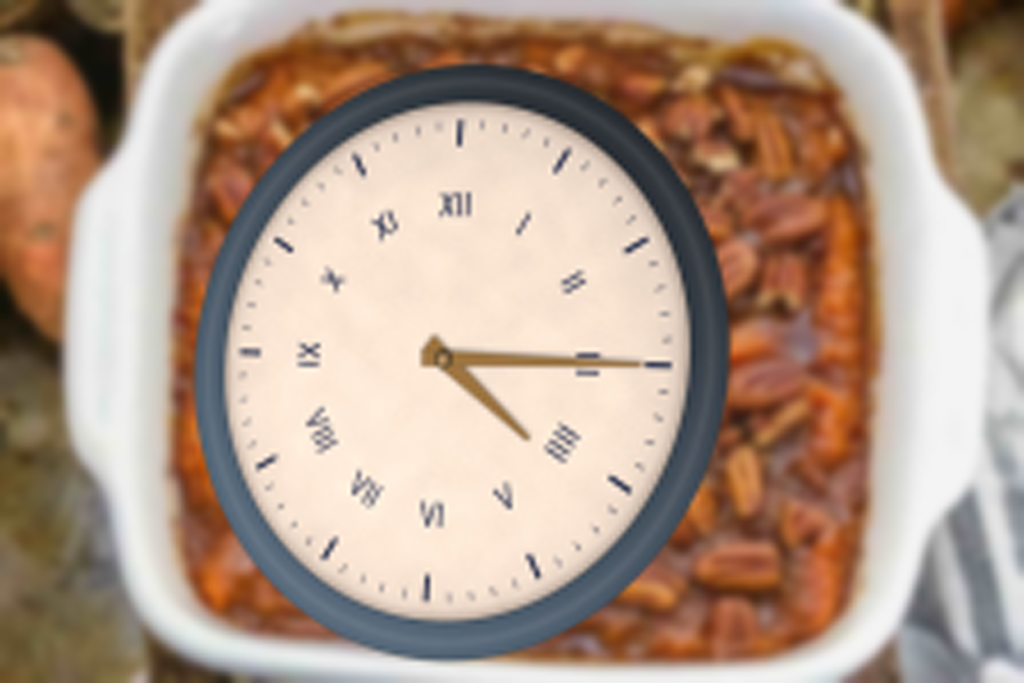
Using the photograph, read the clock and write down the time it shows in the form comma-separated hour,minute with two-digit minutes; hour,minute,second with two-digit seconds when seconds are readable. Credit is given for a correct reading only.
4,15
